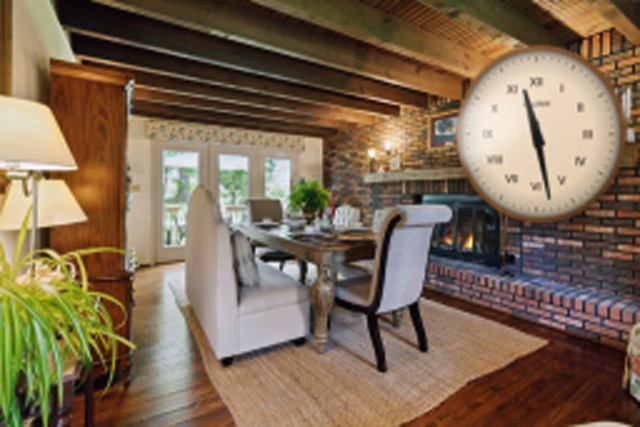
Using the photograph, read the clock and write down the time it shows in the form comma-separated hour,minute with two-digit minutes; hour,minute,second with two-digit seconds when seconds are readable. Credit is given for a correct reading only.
11,28
